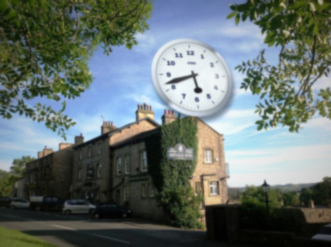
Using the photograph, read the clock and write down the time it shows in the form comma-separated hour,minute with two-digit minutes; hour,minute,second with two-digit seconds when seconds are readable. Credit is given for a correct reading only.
5,42
